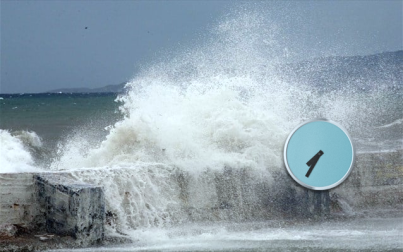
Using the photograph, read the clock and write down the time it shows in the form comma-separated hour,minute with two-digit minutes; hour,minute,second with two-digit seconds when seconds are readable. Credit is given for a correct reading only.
7,35
